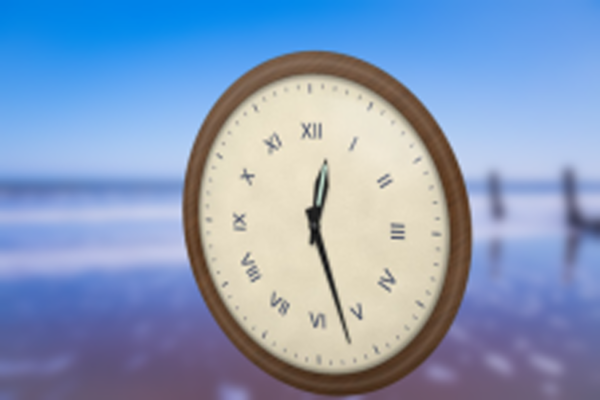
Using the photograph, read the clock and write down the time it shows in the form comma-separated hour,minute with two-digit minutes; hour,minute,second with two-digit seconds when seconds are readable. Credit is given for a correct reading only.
12,27
